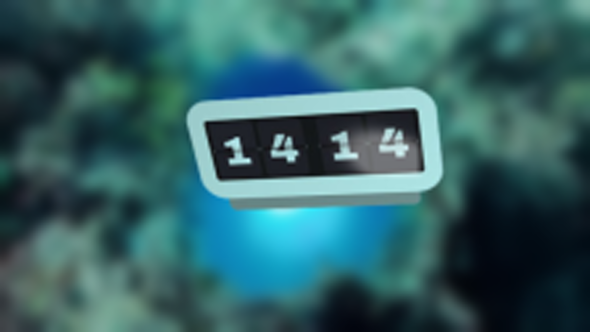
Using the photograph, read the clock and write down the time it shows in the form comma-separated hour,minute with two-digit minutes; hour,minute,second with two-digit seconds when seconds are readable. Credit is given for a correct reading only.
14,14
